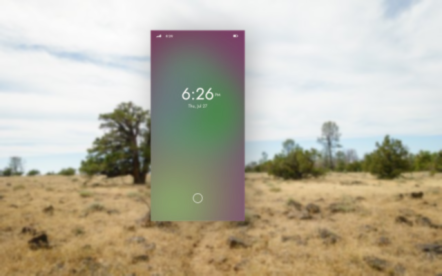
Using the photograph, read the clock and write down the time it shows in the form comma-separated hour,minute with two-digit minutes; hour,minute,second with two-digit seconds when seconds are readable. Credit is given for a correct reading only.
6,26
